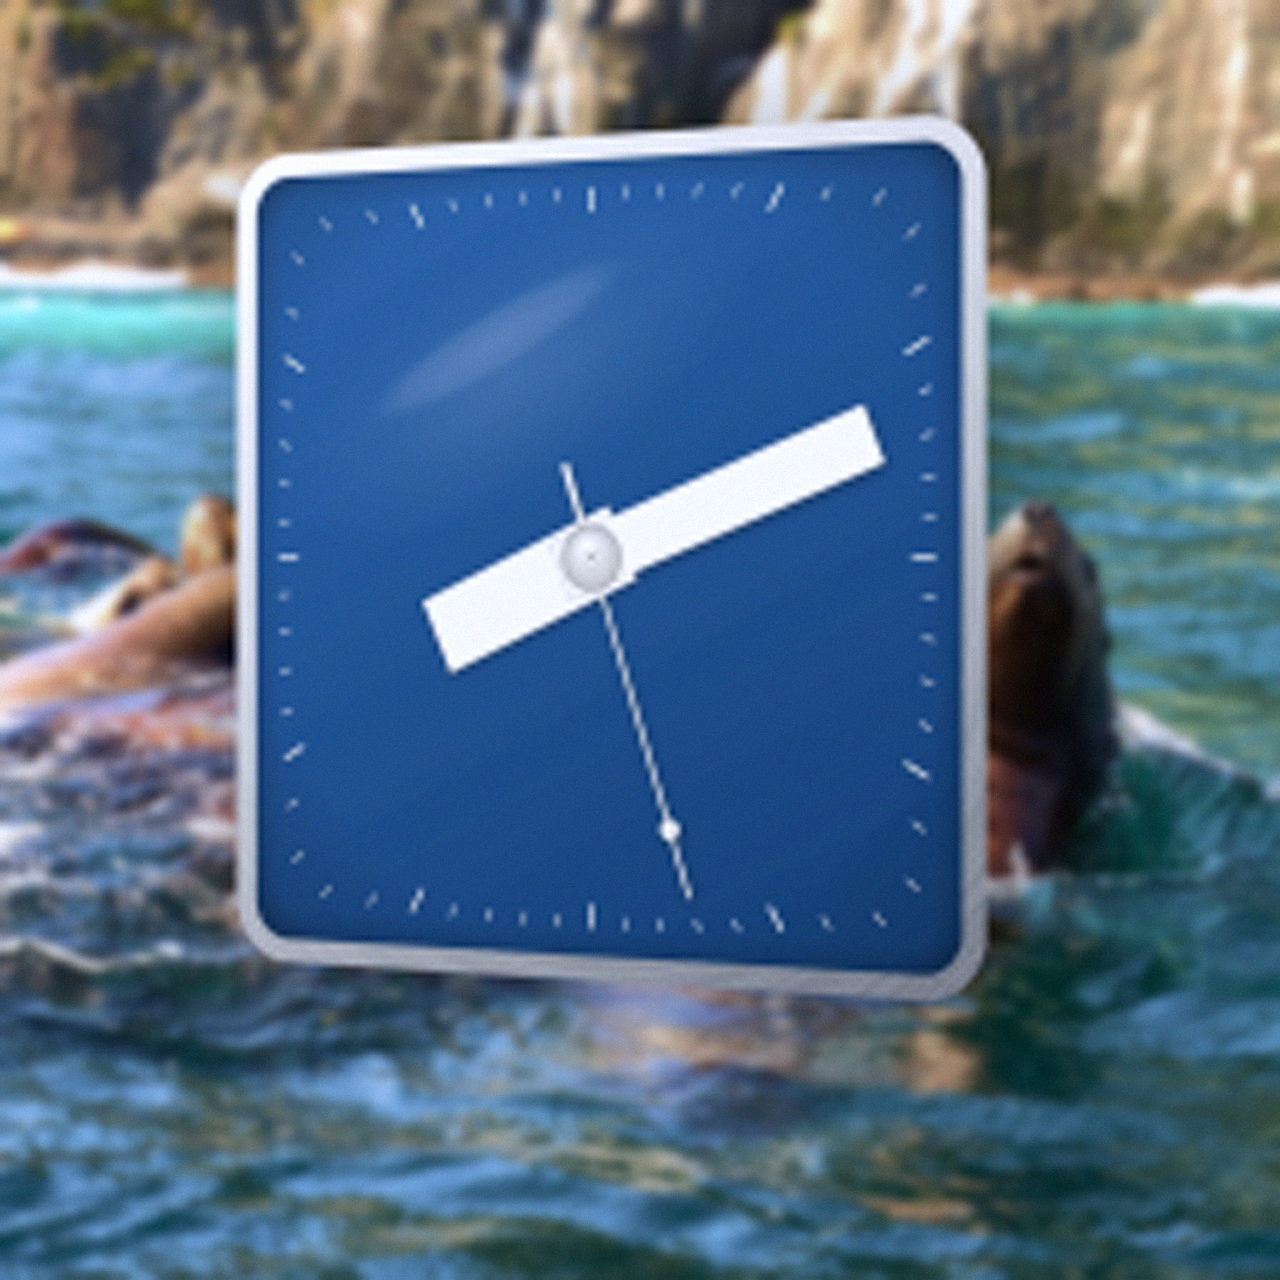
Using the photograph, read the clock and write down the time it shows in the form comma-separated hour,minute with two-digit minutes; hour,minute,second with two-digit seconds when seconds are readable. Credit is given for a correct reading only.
8,11,27
